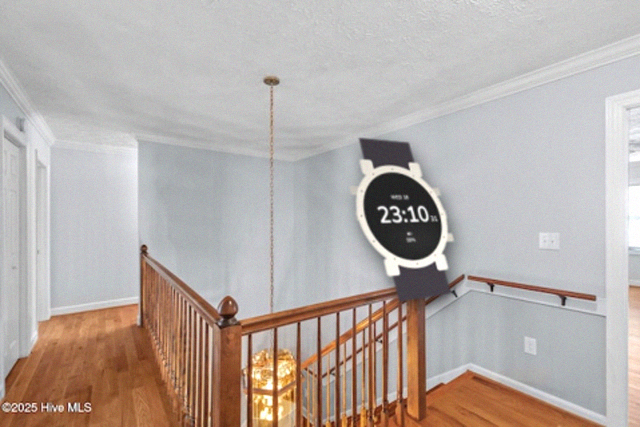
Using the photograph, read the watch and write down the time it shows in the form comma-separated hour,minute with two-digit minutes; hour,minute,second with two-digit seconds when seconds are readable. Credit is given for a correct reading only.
23,10
